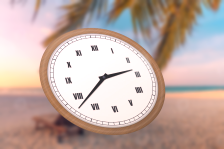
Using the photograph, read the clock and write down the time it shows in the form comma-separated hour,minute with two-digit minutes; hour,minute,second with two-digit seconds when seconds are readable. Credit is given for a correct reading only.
2,38
